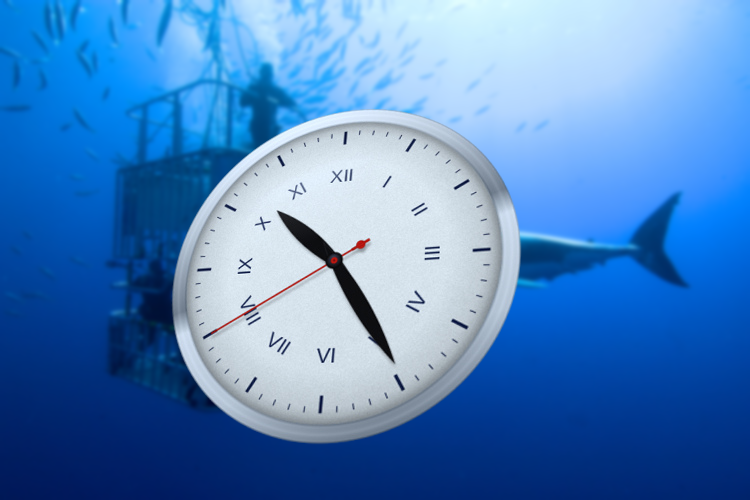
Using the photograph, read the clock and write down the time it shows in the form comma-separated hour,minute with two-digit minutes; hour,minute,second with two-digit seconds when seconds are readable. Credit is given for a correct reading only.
10,24,40
